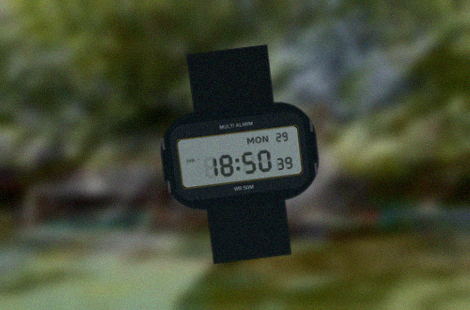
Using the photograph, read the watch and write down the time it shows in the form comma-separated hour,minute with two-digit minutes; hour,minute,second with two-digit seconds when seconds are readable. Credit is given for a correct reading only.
18,50,39
